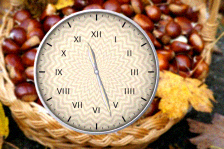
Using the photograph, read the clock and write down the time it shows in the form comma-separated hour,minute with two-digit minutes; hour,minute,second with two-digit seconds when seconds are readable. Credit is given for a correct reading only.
11,27
